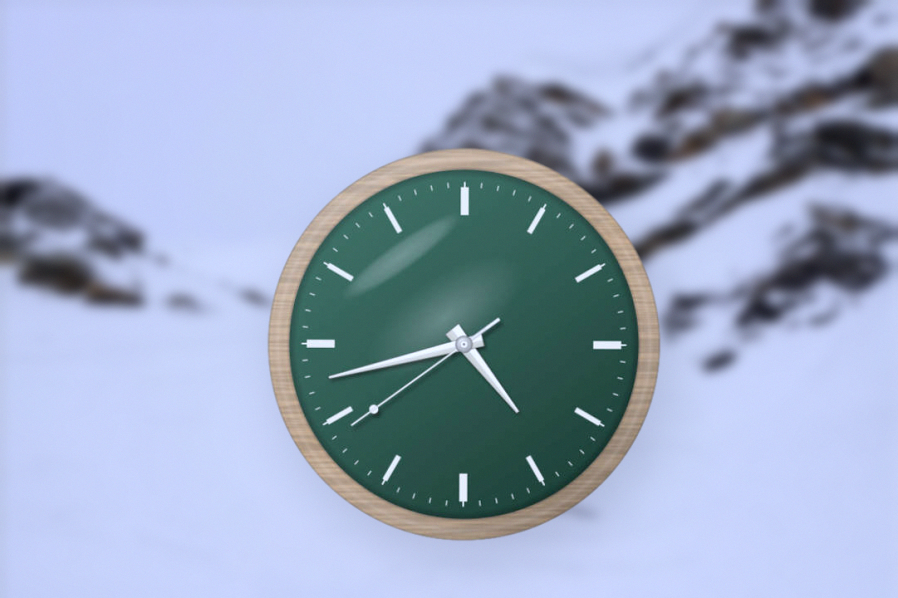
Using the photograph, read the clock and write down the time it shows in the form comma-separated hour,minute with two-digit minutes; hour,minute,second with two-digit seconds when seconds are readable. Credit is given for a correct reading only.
4,42,39
